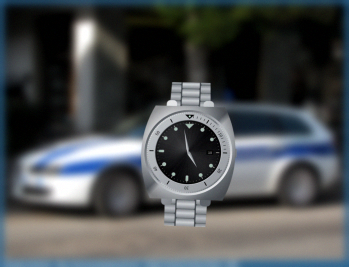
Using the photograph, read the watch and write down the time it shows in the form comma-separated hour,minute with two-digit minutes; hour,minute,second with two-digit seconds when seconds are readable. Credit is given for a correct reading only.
4,58
